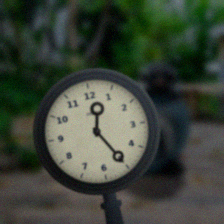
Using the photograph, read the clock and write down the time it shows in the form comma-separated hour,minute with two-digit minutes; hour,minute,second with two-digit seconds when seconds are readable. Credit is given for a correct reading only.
12,25
